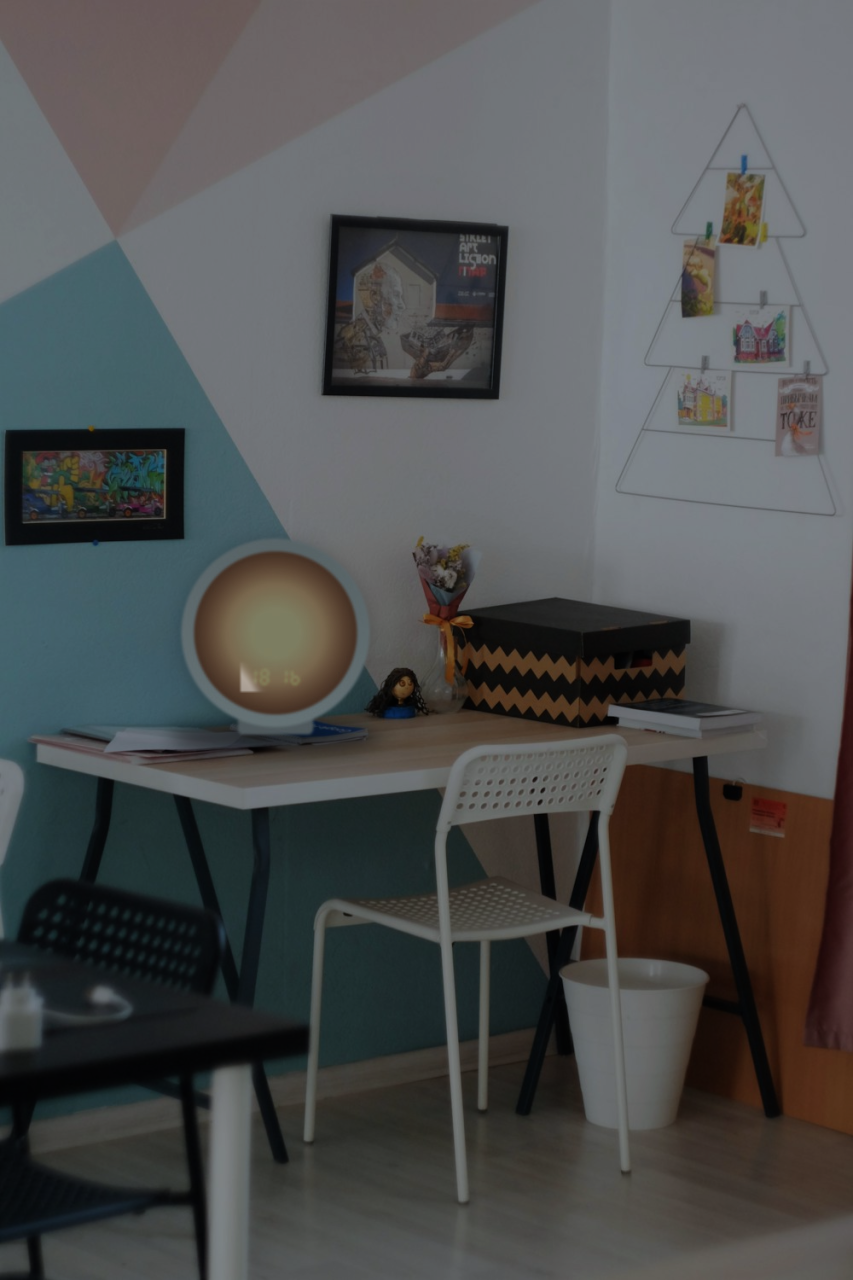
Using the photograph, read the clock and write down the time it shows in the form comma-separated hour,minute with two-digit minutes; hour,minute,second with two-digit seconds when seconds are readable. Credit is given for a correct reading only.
18,16
